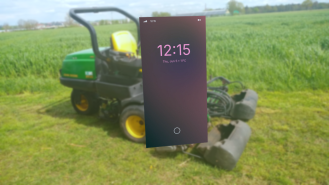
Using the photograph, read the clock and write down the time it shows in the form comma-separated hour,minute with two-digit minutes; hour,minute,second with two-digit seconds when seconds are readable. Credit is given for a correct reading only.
12,15
